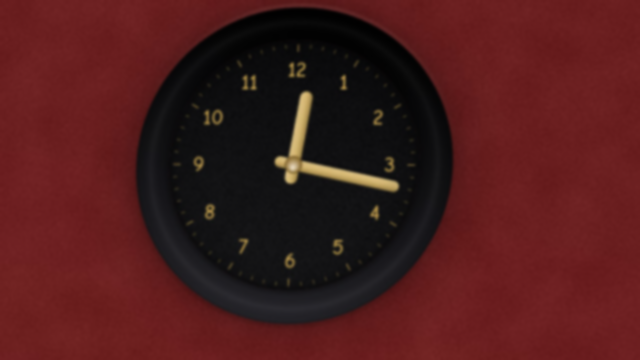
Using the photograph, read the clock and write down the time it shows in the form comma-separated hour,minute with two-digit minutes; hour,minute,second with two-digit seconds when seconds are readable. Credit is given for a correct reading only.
12,17
